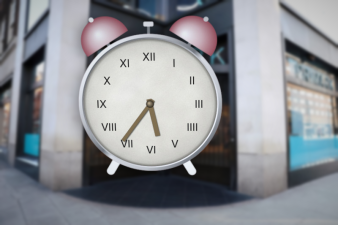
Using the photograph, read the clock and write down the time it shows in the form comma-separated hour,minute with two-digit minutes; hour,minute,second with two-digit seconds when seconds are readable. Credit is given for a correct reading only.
5,36
